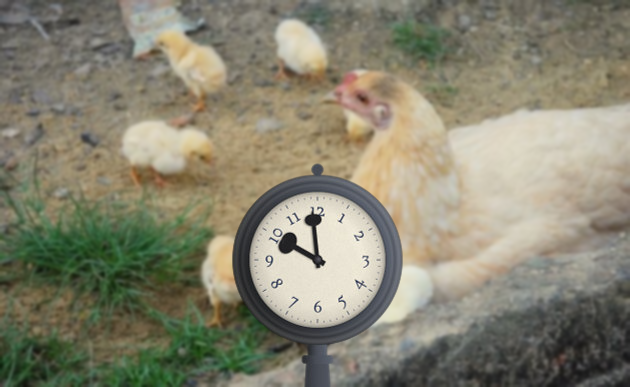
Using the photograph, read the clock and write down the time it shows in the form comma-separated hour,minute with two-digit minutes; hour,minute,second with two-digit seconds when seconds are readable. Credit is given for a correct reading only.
9,59
